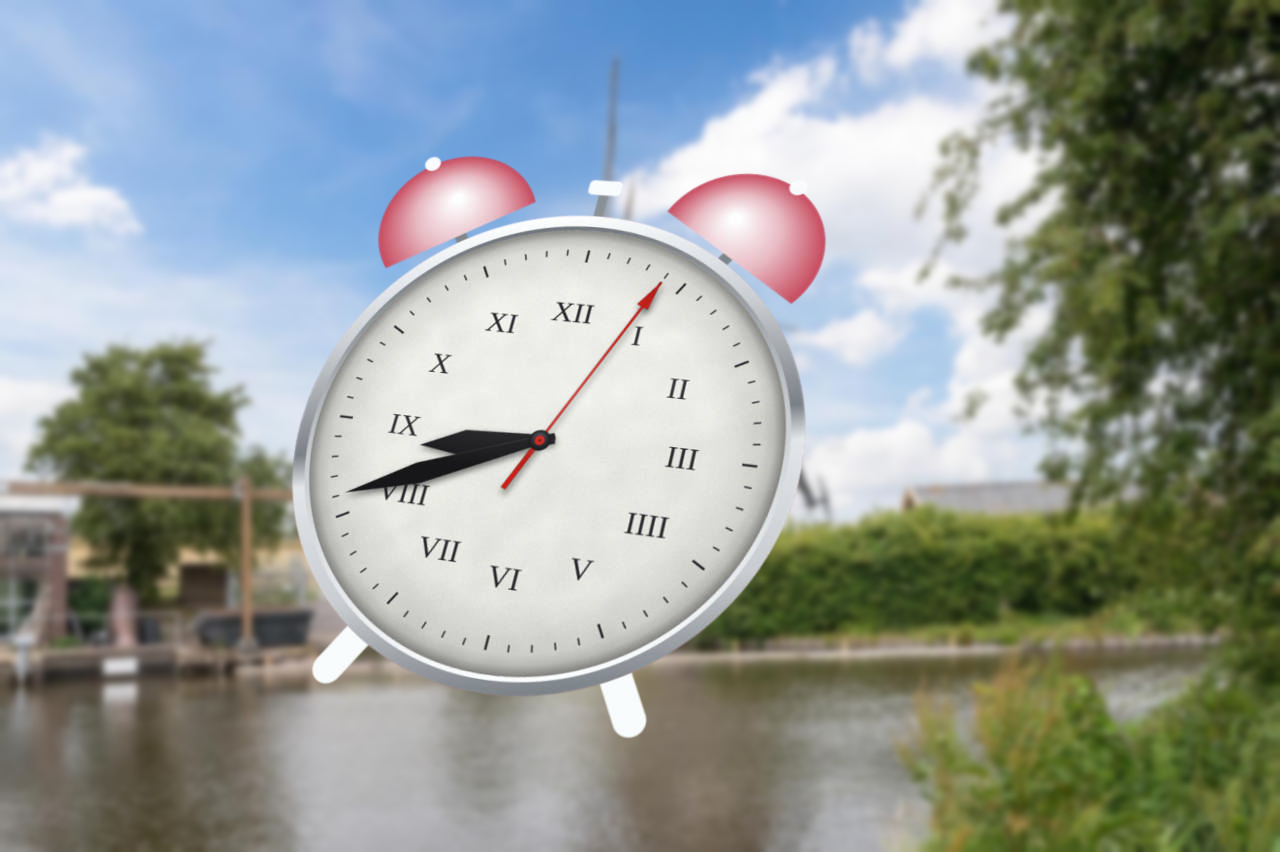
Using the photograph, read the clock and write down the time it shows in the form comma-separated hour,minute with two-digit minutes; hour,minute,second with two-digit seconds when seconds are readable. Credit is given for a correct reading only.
8,41,04
